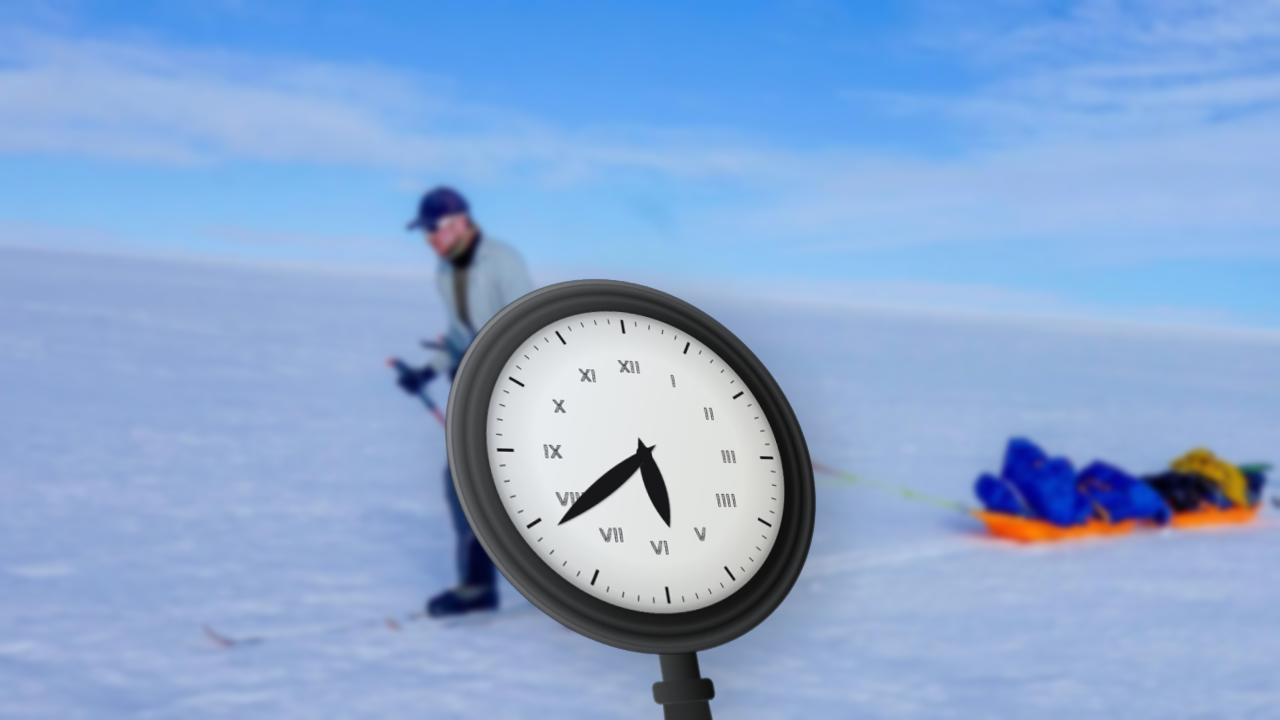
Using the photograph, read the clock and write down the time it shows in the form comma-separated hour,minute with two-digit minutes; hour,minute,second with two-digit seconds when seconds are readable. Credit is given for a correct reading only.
5,39
